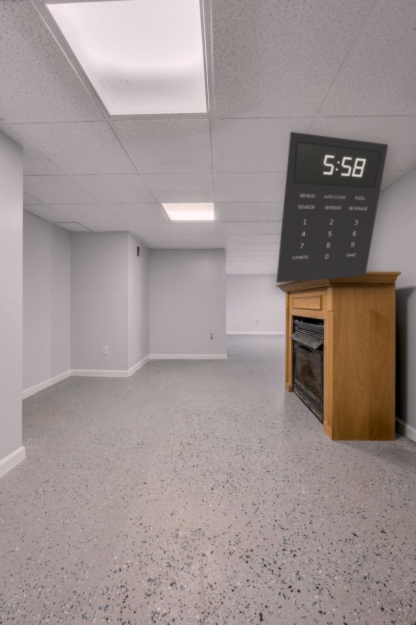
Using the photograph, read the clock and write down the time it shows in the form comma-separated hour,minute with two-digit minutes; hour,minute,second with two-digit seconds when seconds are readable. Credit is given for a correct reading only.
5,58
